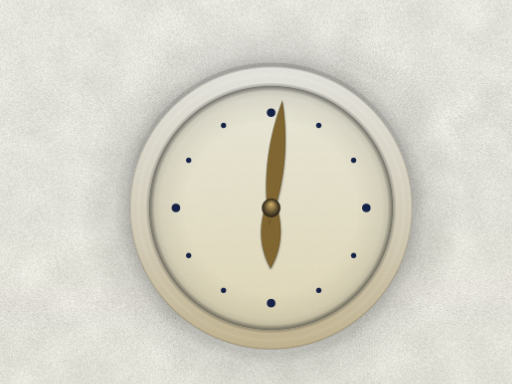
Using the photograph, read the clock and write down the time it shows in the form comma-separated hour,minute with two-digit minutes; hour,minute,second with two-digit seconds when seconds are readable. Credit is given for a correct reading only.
6,01
